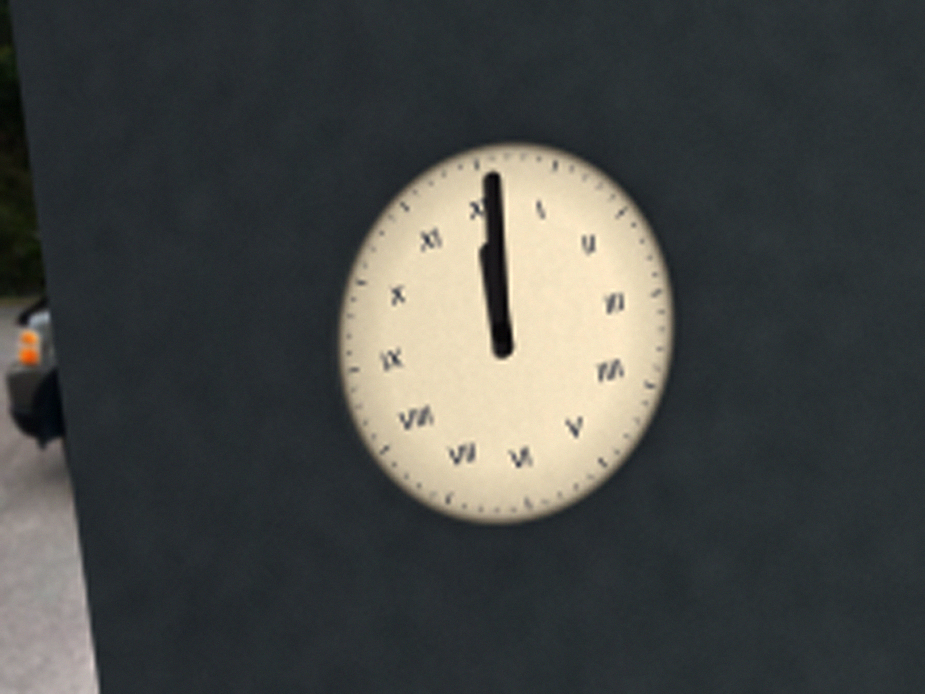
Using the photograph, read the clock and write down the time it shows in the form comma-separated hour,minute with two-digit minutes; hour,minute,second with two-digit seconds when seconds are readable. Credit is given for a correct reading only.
12,01
